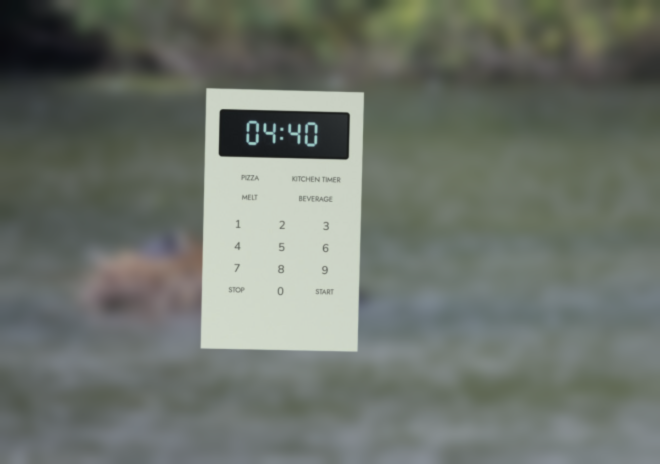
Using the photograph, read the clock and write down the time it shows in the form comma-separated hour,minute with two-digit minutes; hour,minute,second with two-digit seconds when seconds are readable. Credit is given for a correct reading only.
4,40
